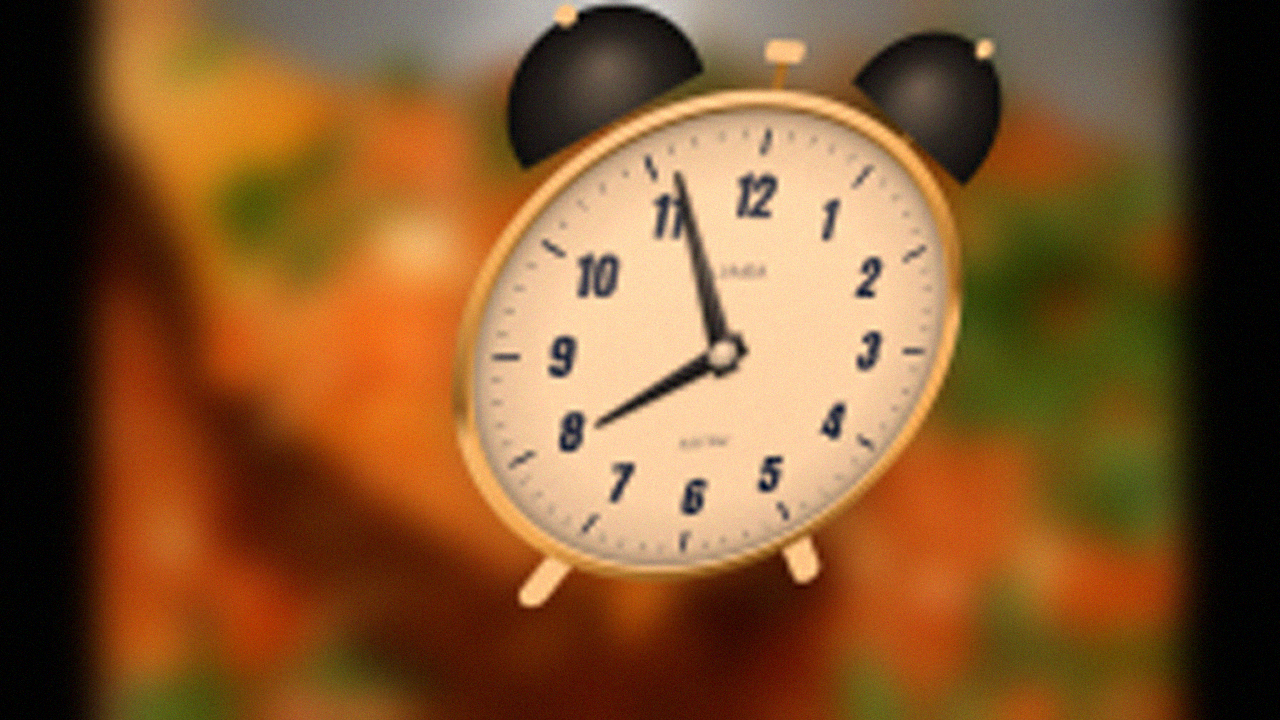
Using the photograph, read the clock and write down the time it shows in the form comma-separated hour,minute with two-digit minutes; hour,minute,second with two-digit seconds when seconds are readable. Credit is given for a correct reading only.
7,56
